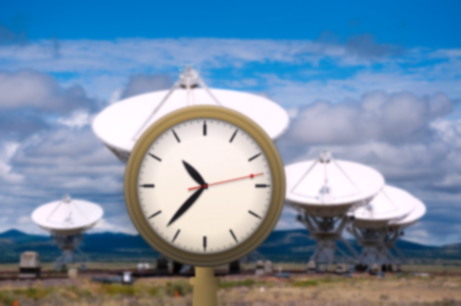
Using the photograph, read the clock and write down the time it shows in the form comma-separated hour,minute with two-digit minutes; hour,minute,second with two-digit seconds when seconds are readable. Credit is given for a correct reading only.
10,37,13
